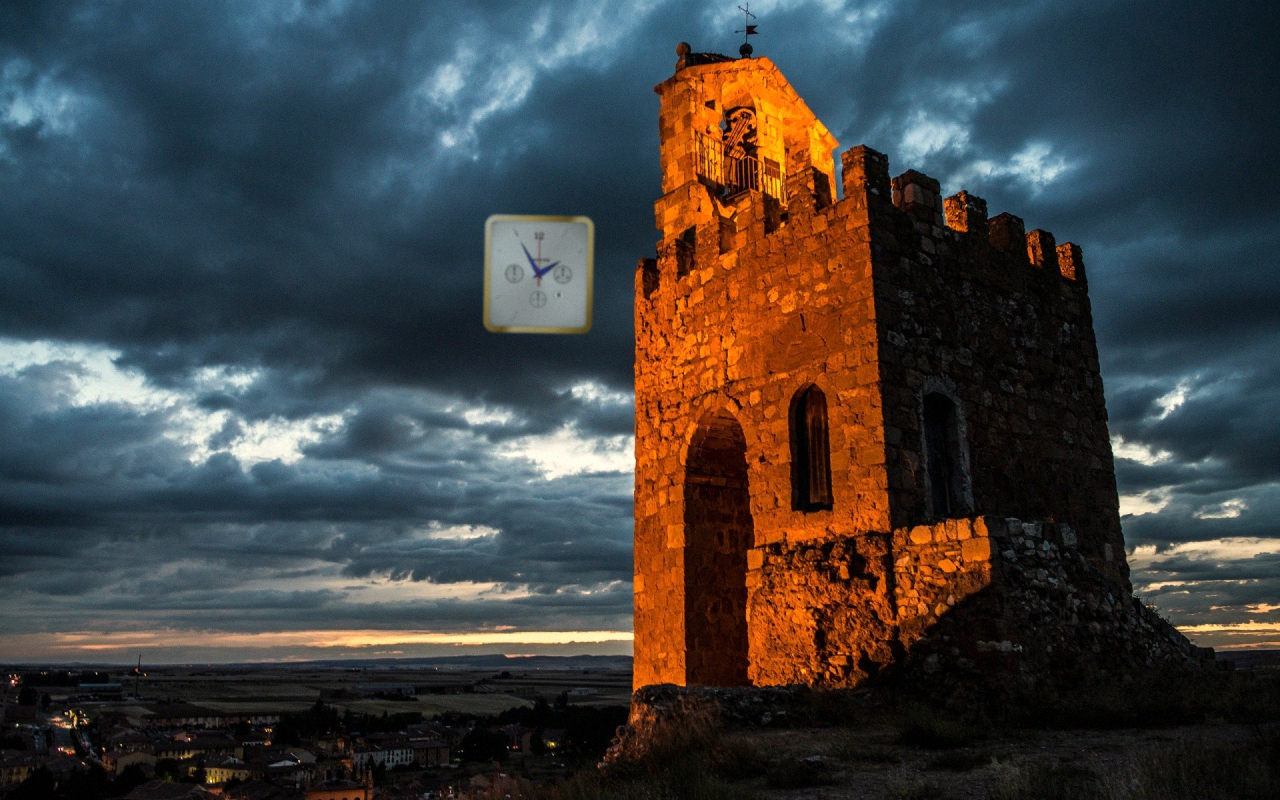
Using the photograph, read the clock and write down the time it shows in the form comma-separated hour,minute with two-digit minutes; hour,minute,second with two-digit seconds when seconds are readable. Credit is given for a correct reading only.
1,55
